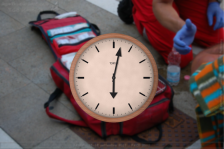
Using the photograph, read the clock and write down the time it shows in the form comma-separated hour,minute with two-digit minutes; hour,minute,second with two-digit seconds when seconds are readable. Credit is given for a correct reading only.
6,02
